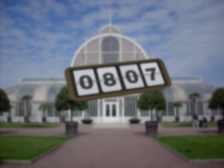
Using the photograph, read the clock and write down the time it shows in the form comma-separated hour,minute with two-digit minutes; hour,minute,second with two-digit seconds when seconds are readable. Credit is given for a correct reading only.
8,07
